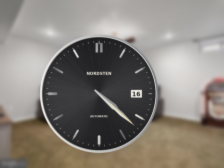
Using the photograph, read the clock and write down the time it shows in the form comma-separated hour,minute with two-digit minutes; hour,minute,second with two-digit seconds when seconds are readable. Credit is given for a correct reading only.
4,22
